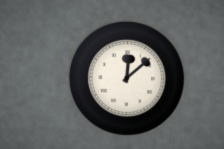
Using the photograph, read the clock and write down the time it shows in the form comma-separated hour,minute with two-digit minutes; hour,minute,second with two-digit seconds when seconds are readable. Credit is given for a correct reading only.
12,08
